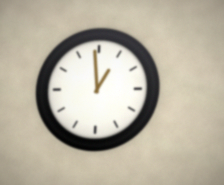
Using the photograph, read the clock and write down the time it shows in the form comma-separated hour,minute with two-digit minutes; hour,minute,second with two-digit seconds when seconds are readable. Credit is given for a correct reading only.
12,59
